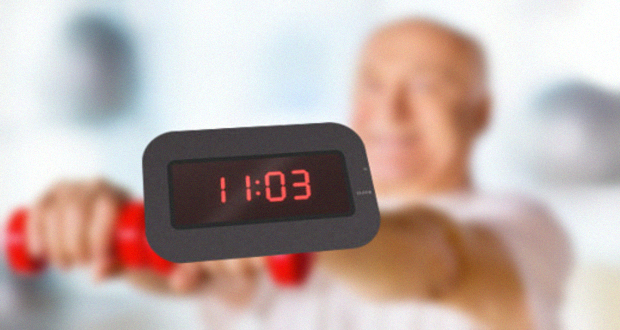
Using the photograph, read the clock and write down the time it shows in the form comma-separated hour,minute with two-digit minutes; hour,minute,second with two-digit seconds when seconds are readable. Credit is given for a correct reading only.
11,03
